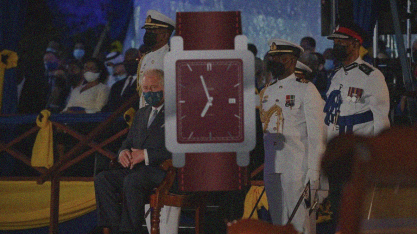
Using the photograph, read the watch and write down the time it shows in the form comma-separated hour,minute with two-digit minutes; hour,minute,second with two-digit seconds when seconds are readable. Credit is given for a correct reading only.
6,57
